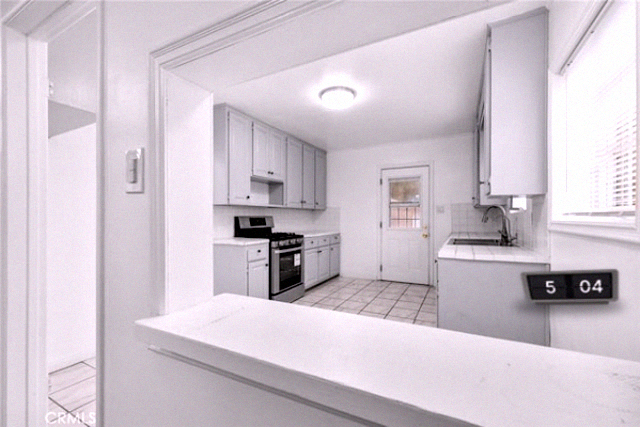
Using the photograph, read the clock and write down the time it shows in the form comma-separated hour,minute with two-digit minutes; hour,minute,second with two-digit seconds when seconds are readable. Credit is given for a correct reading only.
5,04
